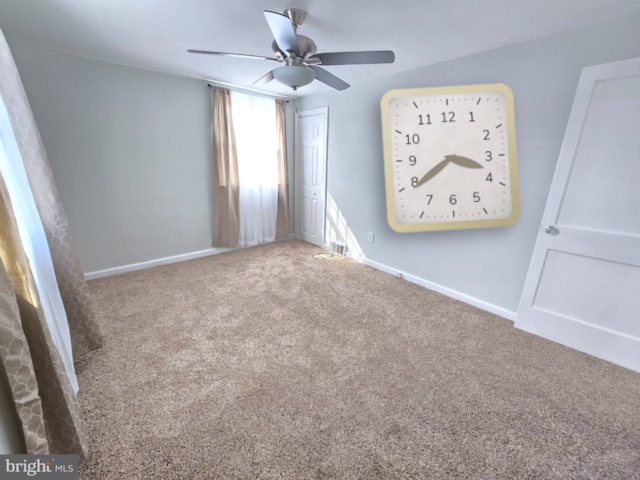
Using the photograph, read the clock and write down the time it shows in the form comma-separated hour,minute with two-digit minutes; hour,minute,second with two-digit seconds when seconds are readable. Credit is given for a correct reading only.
3,39
